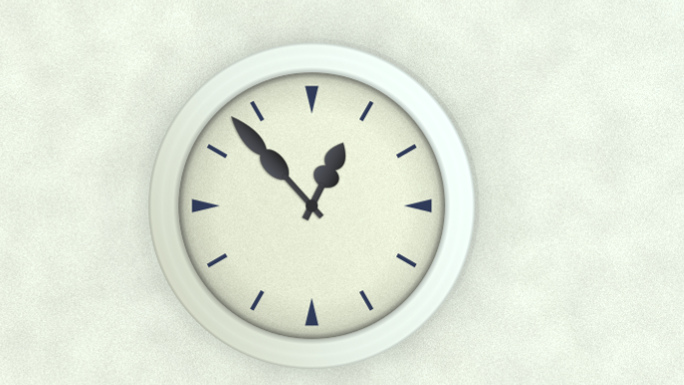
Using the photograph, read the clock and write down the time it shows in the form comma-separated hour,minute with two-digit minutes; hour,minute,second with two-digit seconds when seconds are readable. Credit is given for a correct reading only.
12,53
